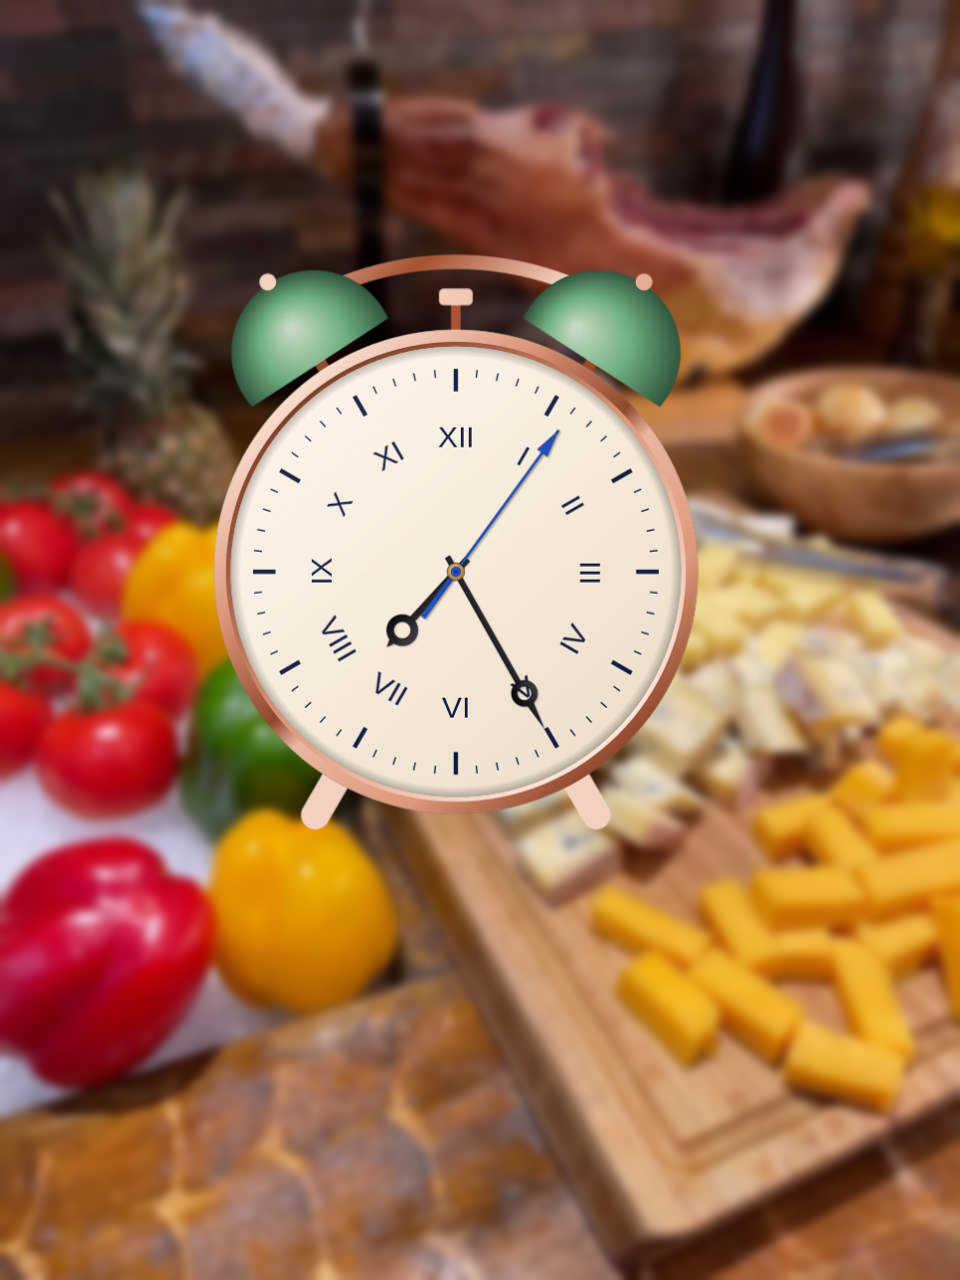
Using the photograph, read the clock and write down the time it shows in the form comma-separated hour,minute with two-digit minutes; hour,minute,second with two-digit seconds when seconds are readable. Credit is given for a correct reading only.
7,25,06
